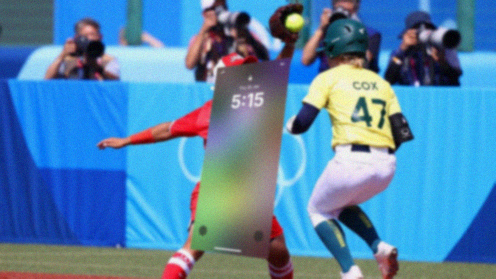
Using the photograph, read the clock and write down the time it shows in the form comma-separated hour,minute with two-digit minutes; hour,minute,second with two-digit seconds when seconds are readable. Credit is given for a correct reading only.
5,15
